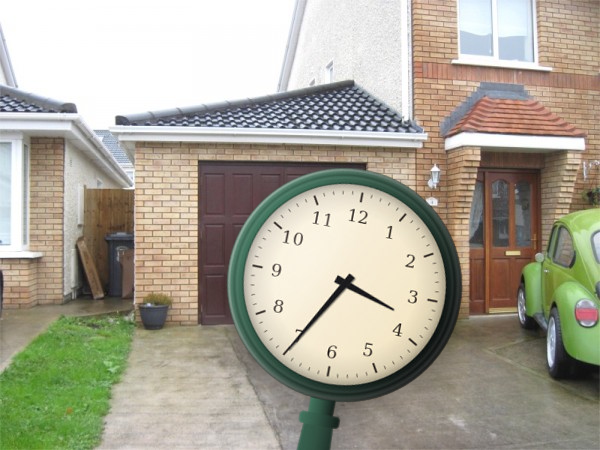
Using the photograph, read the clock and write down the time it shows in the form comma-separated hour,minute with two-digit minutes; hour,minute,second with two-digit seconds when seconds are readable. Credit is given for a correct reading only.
3,35
